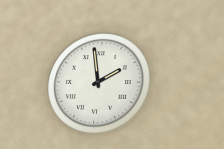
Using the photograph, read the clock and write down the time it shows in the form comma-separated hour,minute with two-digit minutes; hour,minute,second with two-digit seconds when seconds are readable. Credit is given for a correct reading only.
1,58
